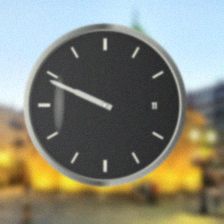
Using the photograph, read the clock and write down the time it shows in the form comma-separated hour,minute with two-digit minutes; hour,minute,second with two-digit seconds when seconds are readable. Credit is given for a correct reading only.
9,49
